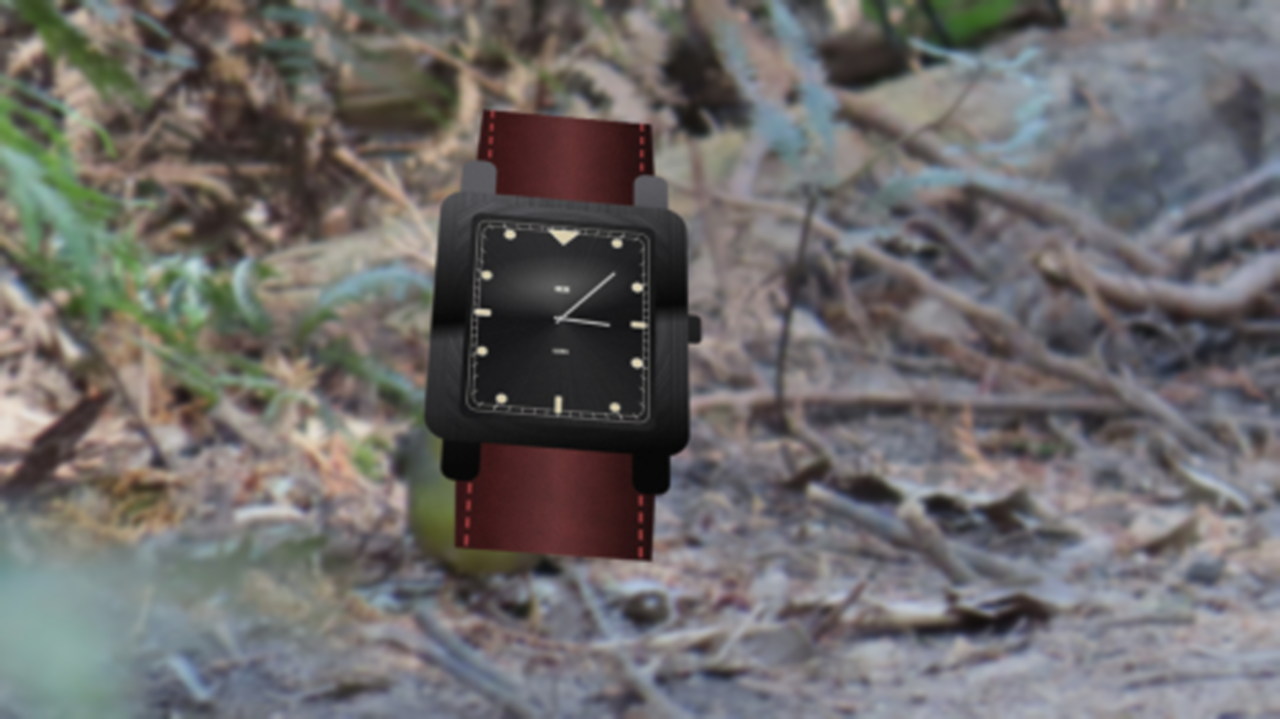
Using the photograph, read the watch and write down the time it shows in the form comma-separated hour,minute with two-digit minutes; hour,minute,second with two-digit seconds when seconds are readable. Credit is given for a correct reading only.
3,07
